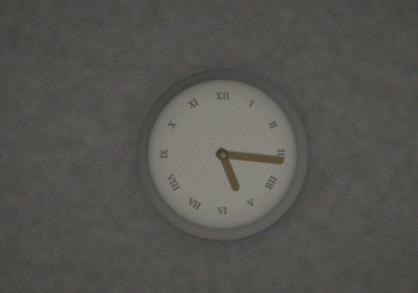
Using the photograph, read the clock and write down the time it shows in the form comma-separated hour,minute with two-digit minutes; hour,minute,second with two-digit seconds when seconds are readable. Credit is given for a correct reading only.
5,16
